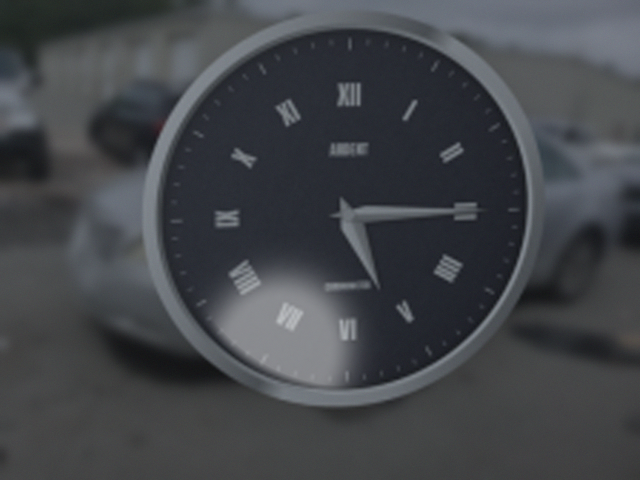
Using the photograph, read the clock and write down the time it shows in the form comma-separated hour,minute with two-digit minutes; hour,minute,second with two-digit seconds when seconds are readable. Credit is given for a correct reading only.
5,15
